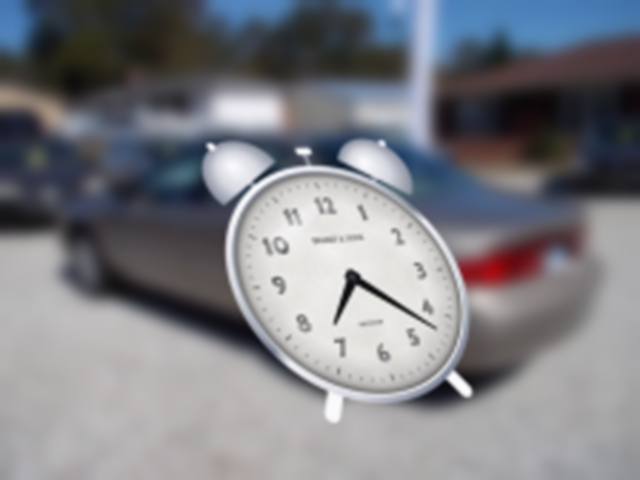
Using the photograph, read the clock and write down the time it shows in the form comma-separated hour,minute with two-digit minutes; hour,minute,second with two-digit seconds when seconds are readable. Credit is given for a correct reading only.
7,22
